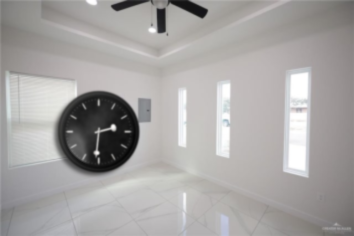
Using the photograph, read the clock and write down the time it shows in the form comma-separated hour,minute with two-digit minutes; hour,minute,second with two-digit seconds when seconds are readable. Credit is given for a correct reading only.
2,31
